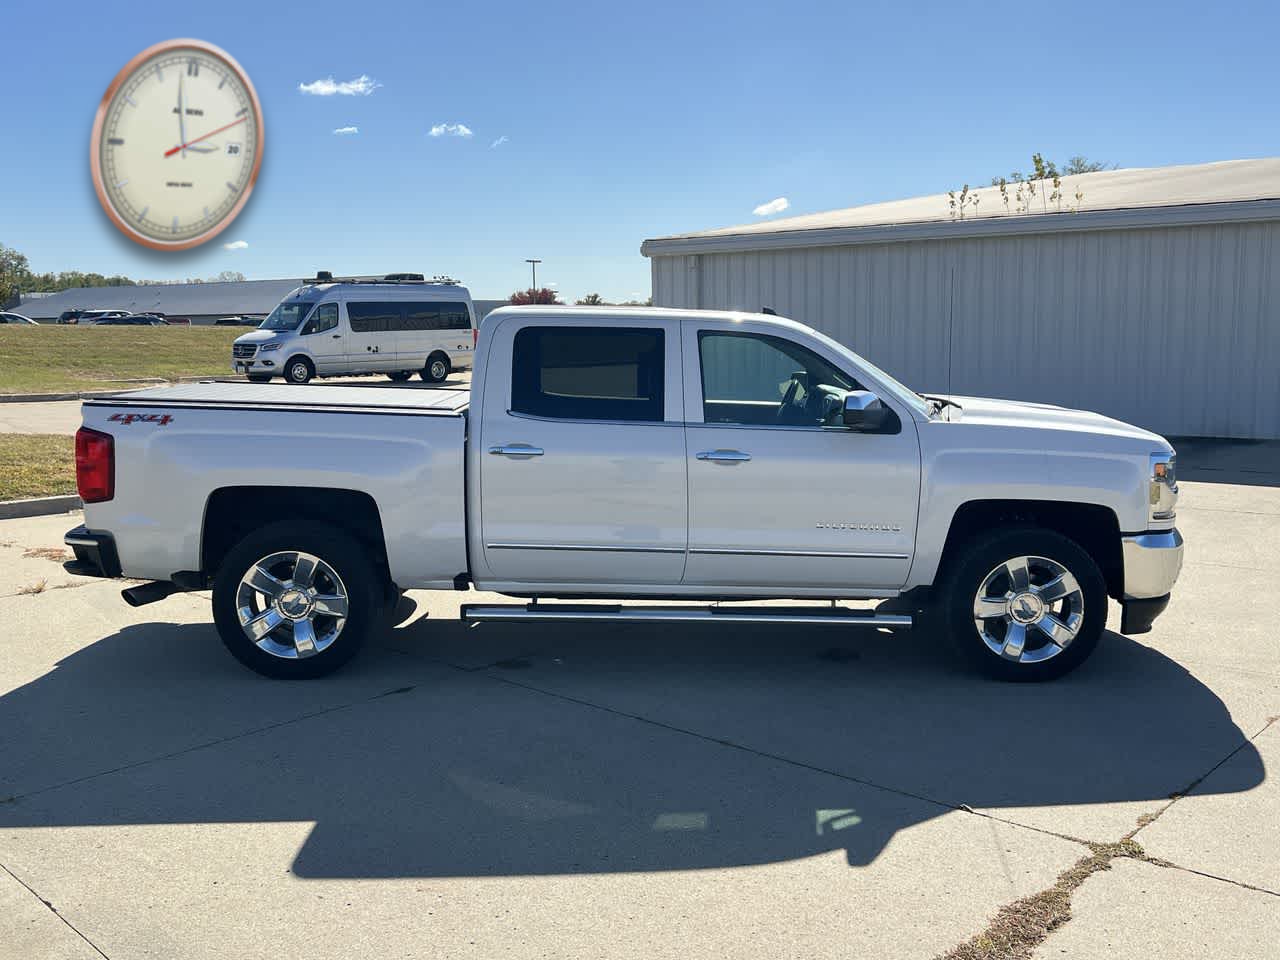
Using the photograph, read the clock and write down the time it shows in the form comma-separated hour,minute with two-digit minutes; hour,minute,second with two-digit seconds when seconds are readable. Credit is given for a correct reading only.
2,58,11
